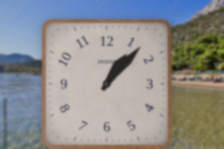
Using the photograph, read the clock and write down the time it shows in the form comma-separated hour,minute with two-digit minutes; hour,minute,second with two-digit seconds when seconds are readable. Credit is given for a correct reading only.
1,07
